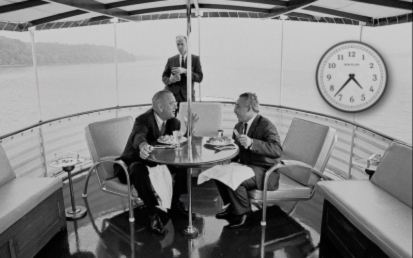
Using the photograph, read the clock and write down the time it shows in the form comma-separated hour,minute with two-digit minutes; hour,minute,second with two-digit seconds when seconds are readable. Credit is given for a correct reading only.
4,37
